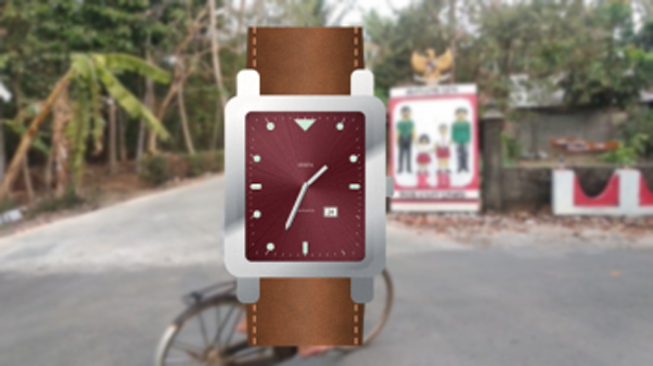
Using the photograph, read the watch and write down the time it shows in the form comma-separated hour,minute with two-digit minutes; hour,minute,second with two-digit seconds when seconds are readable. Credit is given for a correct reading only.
1,34
